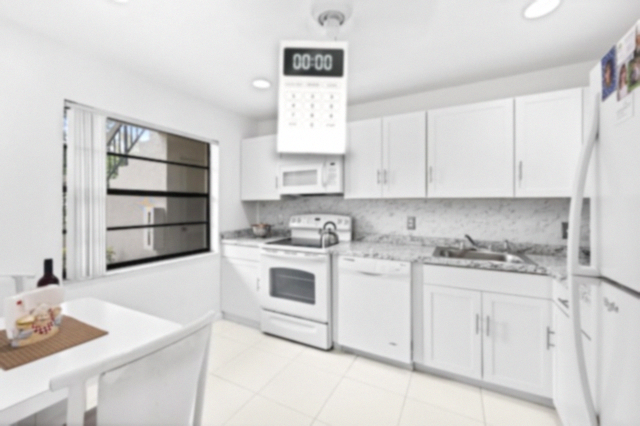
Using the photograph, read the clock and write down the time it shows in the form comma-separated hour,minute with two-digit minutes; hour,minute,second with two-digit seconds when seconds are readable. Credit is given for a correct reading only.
0,00
